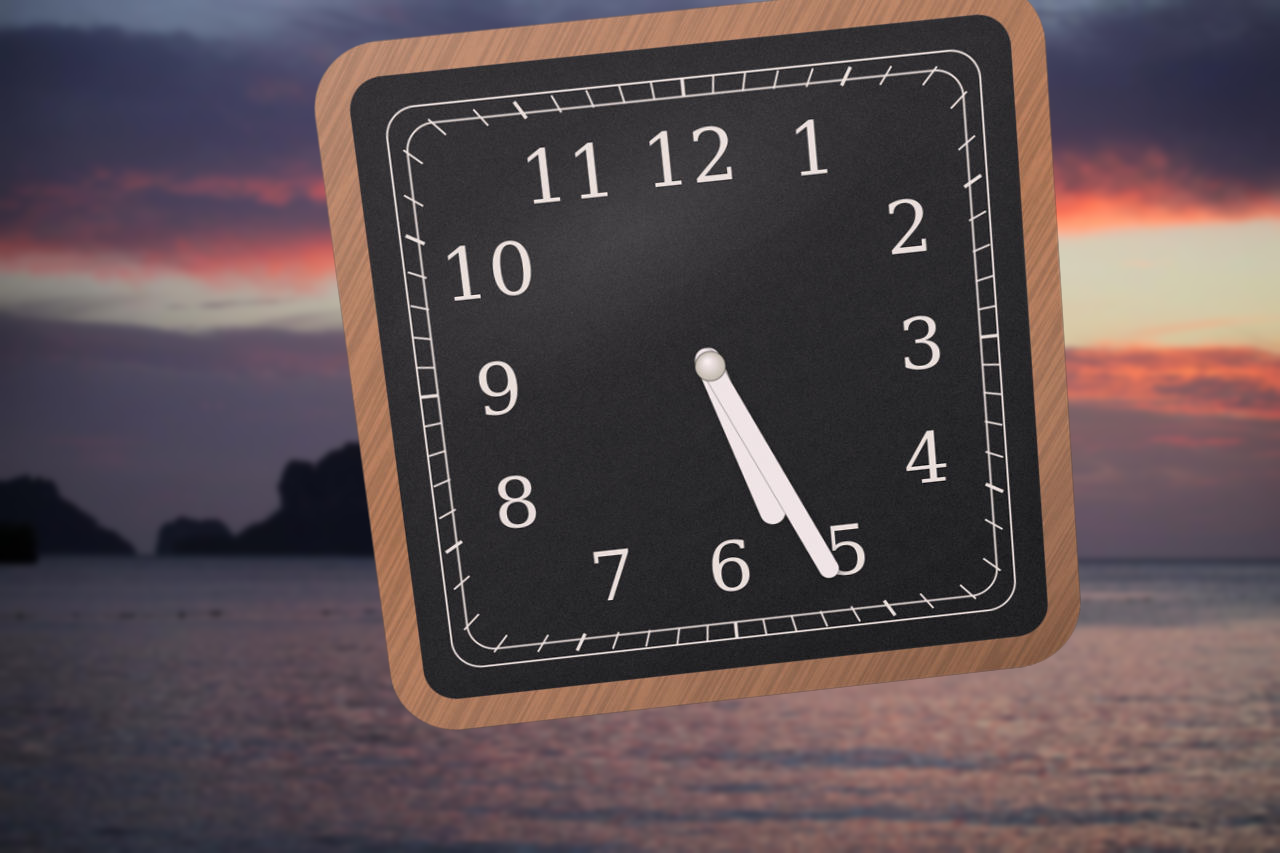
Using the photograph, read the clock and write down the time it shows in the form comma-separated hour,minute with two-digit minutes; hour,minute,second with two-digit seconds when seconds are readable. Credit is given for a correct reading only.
5,26
